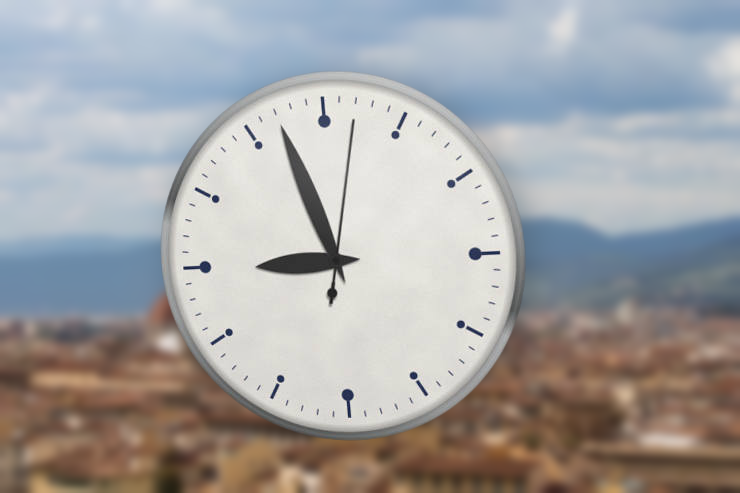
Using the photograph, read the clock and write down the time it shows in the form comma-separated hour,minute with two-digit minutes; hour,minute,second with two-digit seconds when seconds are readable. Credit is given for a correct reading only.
8,57,02
